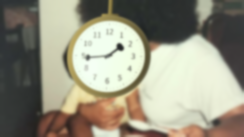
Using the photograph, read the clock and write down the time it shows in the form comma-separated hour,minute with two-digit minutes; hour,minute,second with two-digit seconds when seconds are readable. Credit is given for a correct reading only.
1,44
